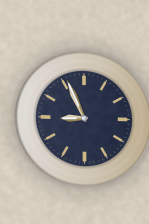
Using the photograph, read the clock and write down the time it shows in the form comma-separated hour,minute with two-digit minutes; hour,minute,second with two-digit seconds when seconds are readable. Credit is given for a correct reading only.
8,56
